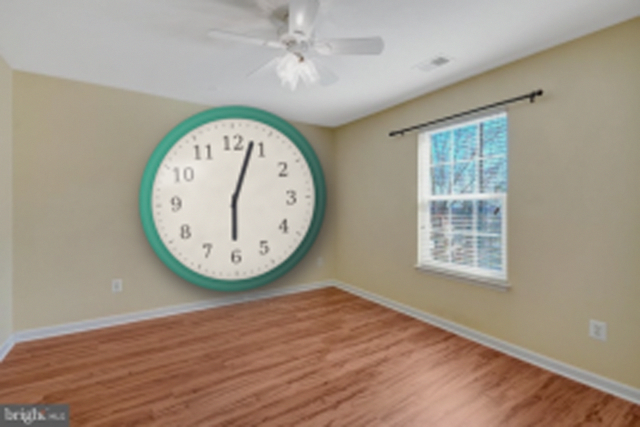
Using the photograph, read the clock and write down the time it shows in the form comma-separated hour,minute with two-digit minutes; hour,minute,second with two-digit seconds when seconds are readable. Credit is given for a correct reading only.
6,03
